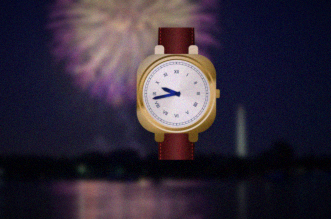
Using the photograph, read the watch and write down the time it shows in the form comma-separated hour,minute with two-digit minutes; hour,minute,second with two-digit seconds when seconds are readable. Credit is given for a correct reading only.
9,43
